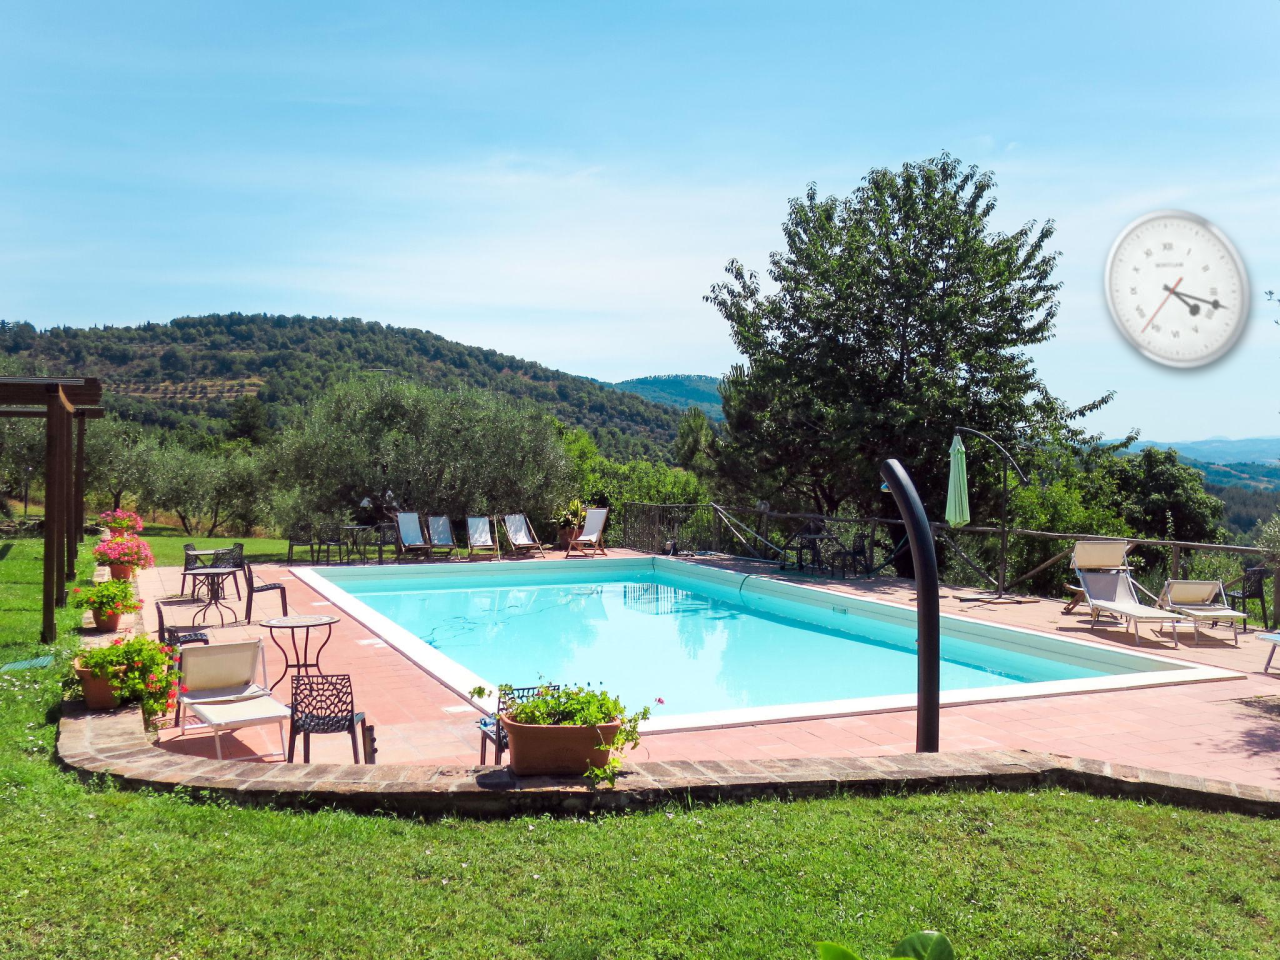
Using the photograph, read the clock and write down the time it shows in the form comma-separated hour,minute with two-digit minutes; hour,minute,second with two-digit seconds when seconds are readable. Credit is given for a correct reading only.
4,17,37
